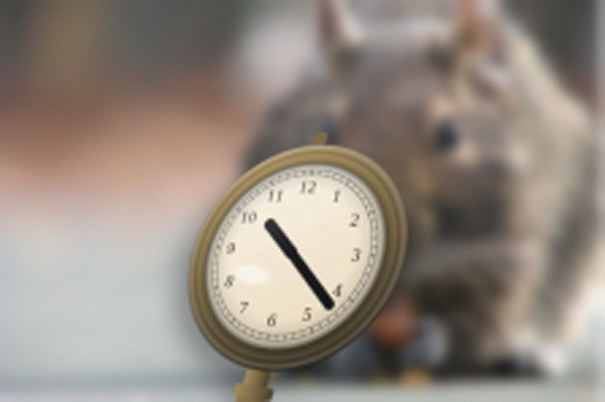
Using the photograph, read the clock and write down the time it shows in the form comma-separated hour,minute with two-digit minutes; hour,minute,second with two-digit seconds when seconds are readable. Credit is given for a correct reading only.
10,22
